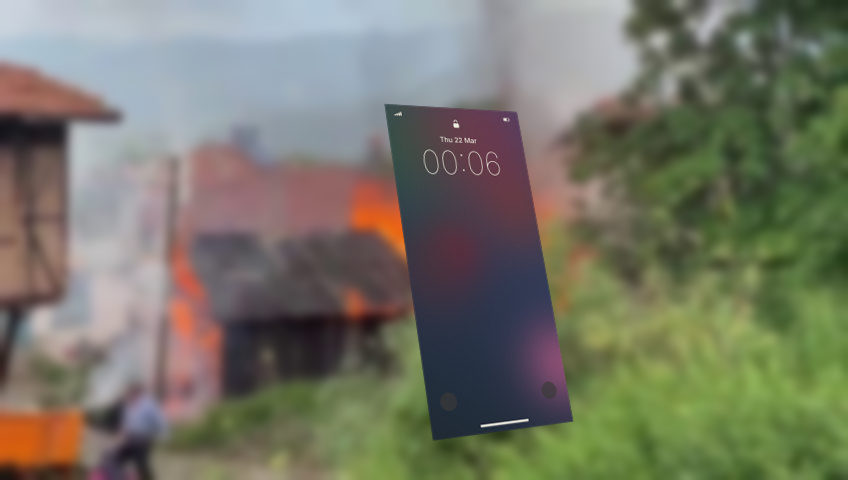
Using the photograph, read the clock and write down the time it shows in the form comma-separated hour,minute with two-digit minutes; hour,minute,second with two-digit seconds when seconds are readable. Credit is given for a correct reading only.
0,06
